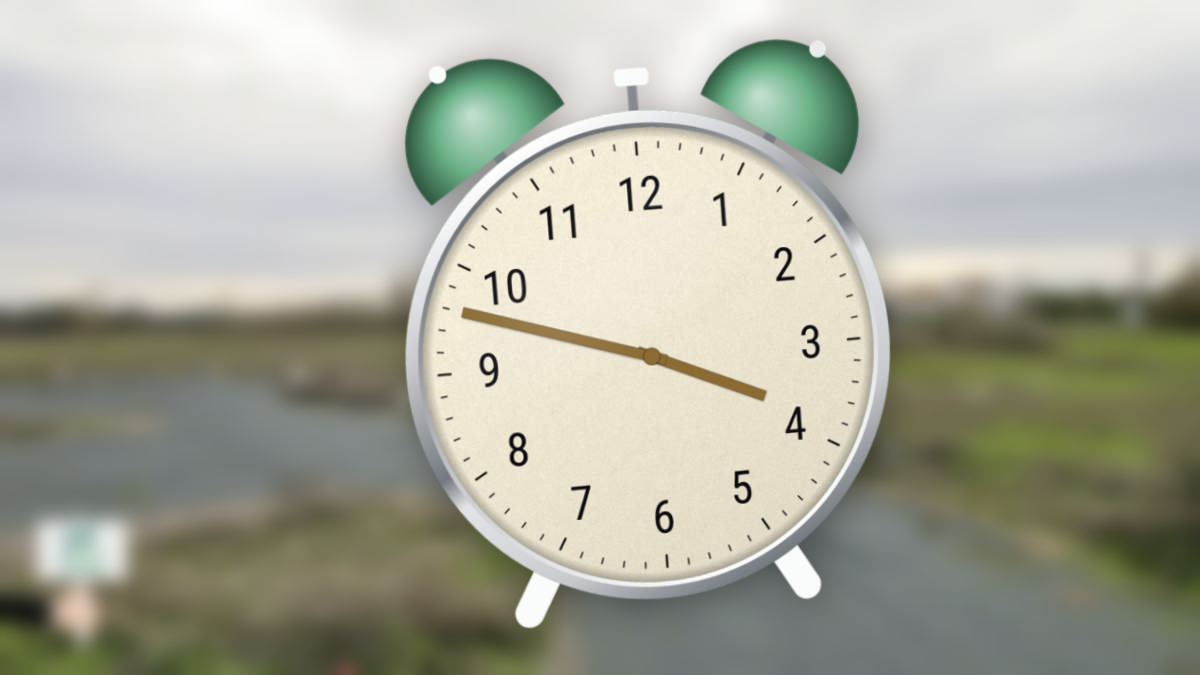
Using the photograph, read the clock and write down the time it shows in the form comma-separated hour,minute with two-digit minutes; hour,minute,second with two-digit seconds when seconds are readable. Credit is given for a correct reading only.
3,48
